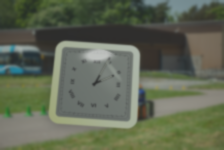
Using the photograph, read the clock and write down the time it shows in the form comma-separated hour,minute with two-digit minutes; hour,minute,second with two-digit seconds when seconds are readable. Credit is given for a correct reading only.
2,04
